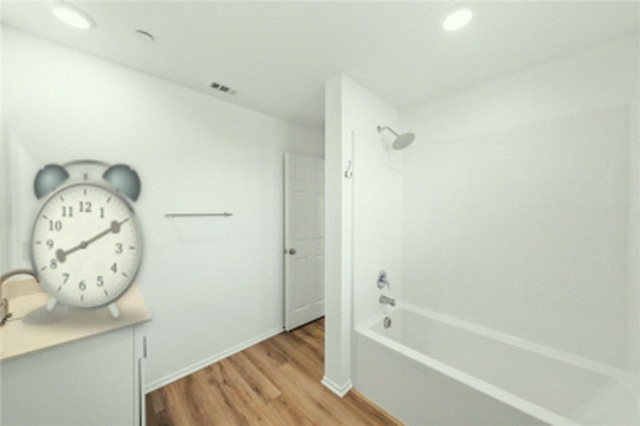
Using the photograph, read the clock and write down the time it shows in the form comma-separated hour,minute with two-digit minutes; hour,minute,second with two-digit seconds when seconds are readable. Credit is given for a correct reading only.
8,10
